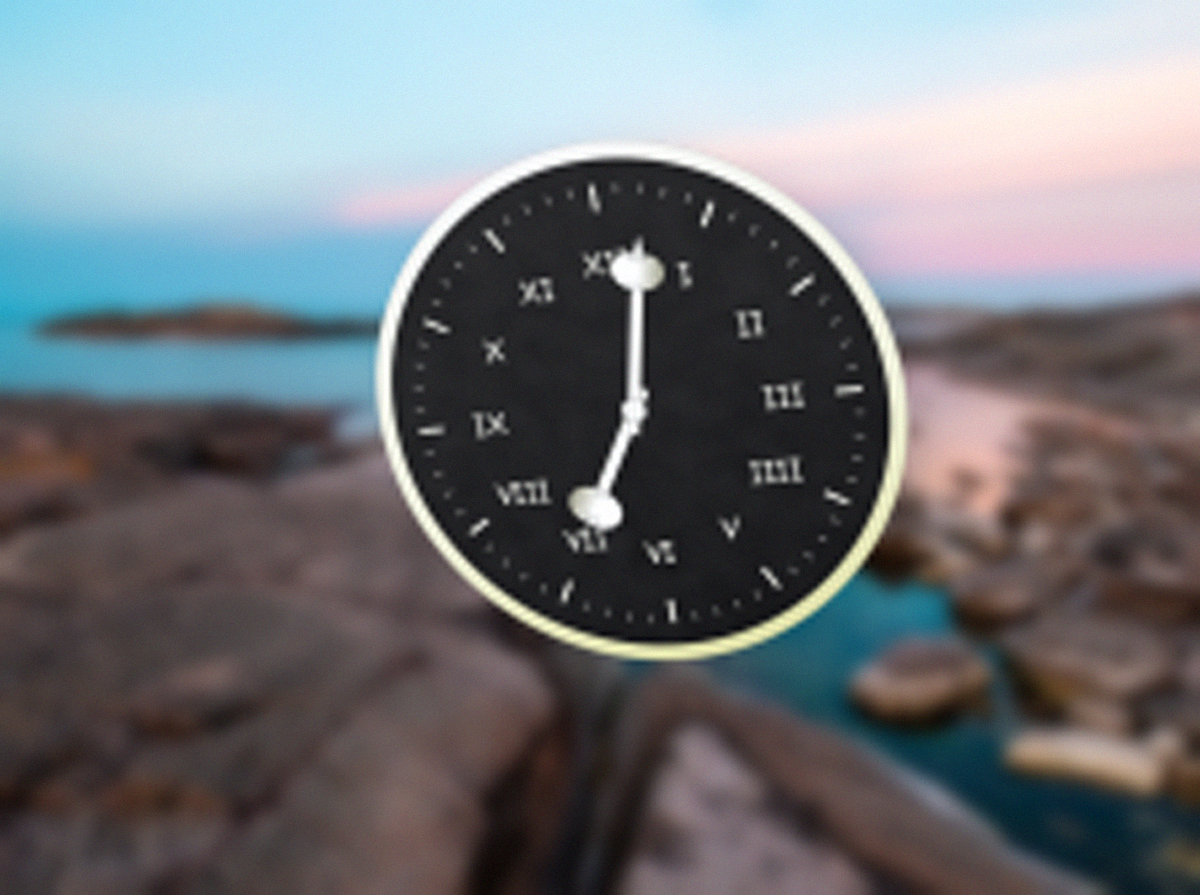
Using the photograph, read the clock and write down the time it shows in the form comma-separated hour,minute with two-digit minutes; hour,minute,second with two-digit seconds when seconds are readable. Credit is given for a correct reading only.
7,02
